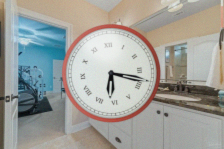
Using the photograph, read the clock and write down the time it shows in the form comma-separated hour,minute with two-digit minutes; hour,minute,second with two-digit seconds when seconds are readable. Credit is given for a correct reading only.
6,18
